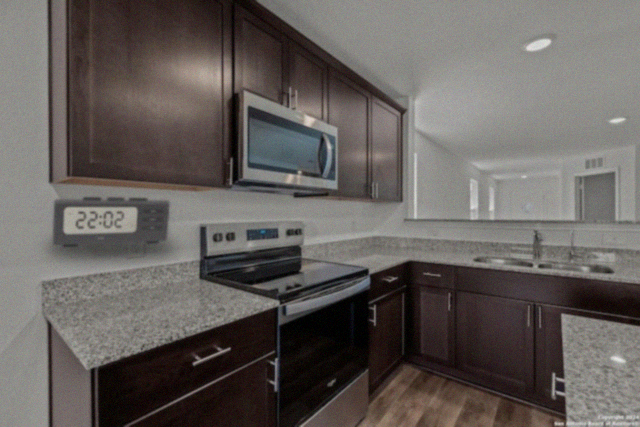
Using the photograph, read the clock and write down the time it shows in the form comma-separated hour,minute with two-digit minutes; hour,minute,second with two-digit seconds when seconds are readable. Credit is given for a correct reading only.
22,02
